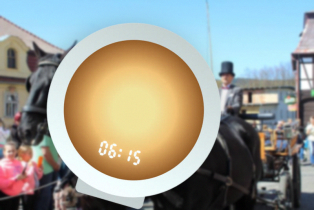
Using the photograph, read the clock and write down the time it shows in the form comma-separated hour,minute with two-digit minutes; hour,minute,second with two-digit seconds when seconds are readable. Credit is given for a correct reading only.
6,15
